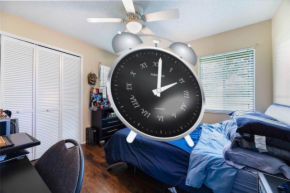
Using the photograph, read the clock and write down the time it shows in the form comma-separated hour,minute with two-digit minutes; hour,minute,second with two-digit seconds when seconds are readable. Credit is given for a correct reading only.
2,01
